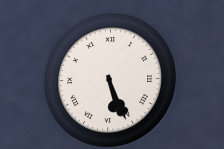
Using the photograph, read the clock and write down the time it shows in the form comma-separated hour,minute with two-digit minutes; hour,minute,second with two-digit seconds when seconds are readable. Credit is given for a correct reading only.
5,26
